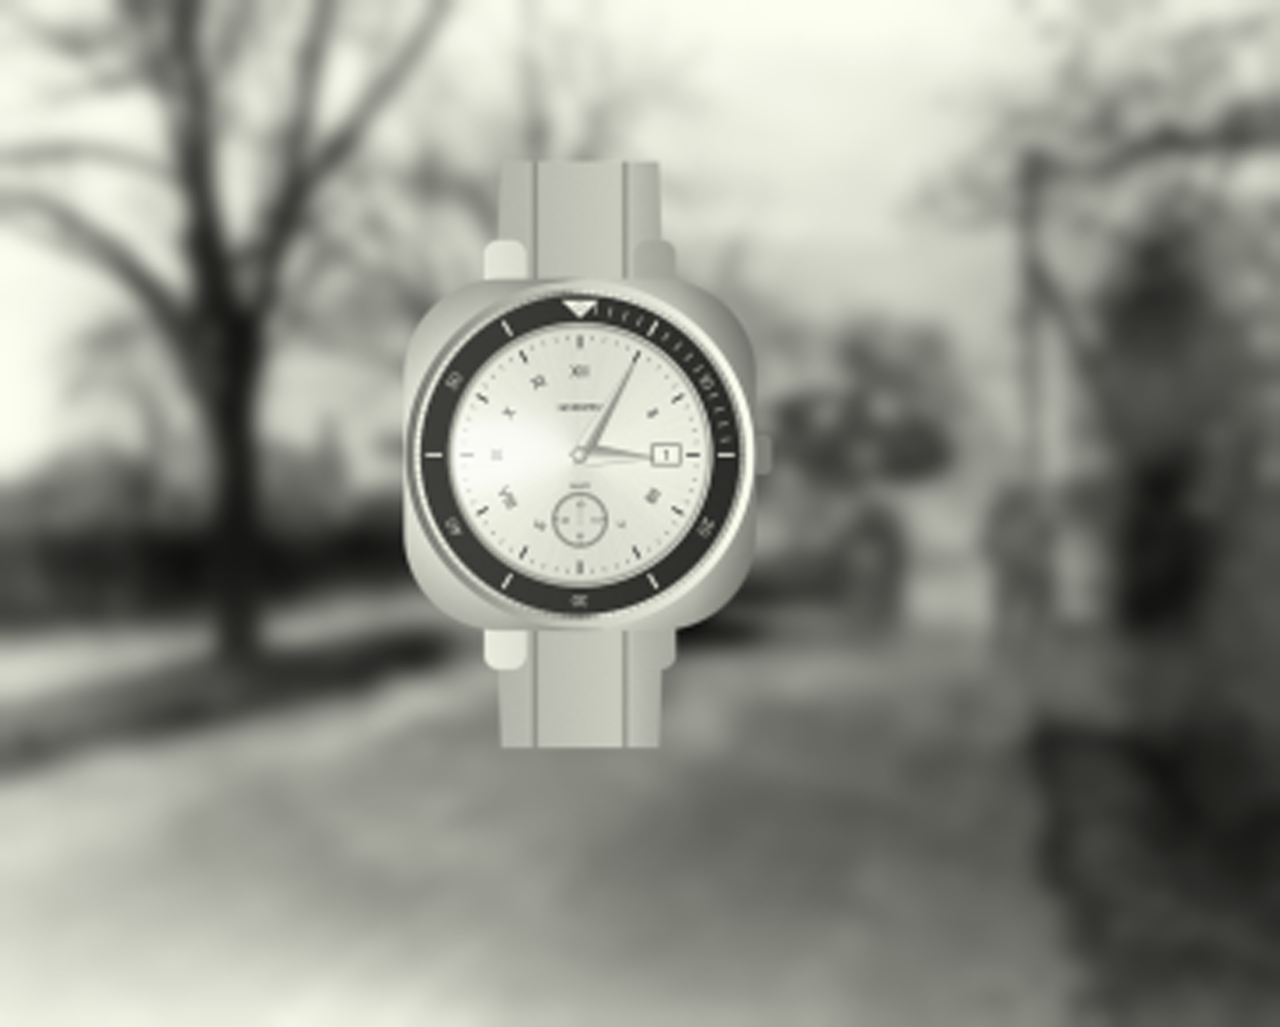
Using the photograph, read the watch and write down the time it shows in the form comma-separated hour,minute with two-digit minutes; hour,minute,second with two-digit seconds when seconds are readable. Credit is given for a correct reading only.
3,05
